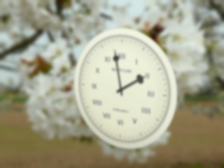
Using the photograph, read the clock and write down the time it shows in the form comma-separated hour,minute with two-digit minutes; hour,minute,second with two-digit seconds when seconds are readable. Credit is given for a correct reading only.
1,58
